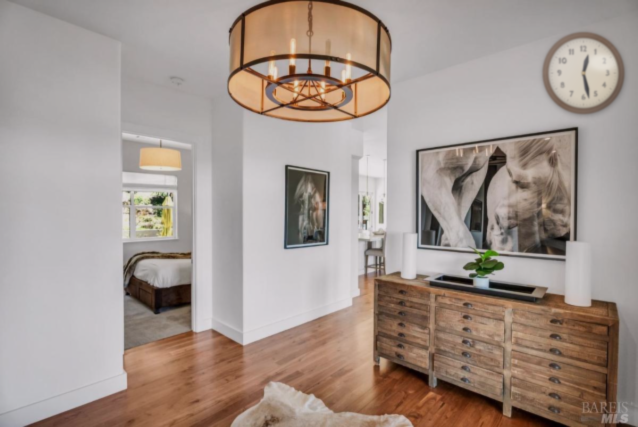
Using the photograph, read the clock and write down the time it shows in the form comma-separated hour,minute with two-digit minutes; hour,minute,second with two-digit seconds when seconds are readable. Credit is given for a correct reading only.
12,28
